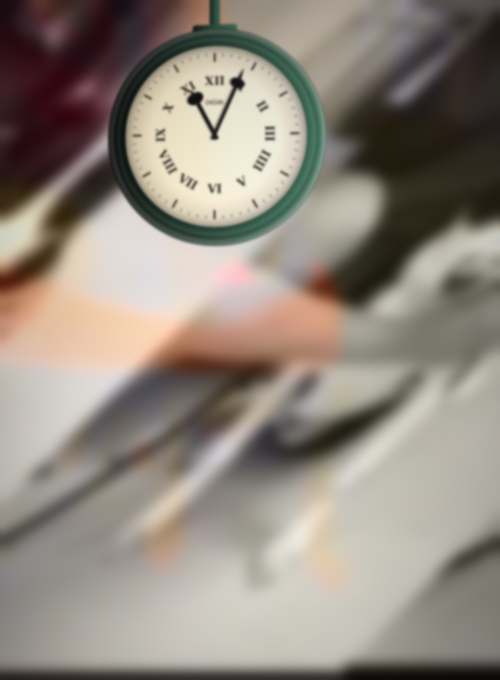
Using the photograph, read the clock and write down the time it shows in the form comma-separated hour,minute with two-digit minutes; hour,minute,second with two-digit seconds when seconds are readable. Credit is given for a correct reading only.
11,04
